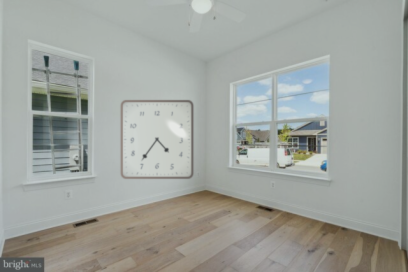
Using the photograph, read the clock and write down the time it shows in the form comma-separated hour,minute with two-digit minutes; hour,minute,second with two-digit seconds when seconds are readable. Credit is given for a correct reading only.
4,36
